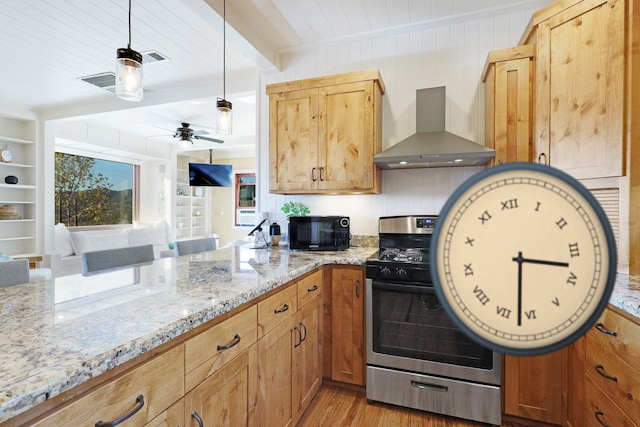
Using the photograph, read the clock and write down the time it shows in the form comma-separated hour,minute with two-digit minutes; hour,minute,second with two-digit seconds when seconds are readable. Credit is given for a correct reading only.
3,32
